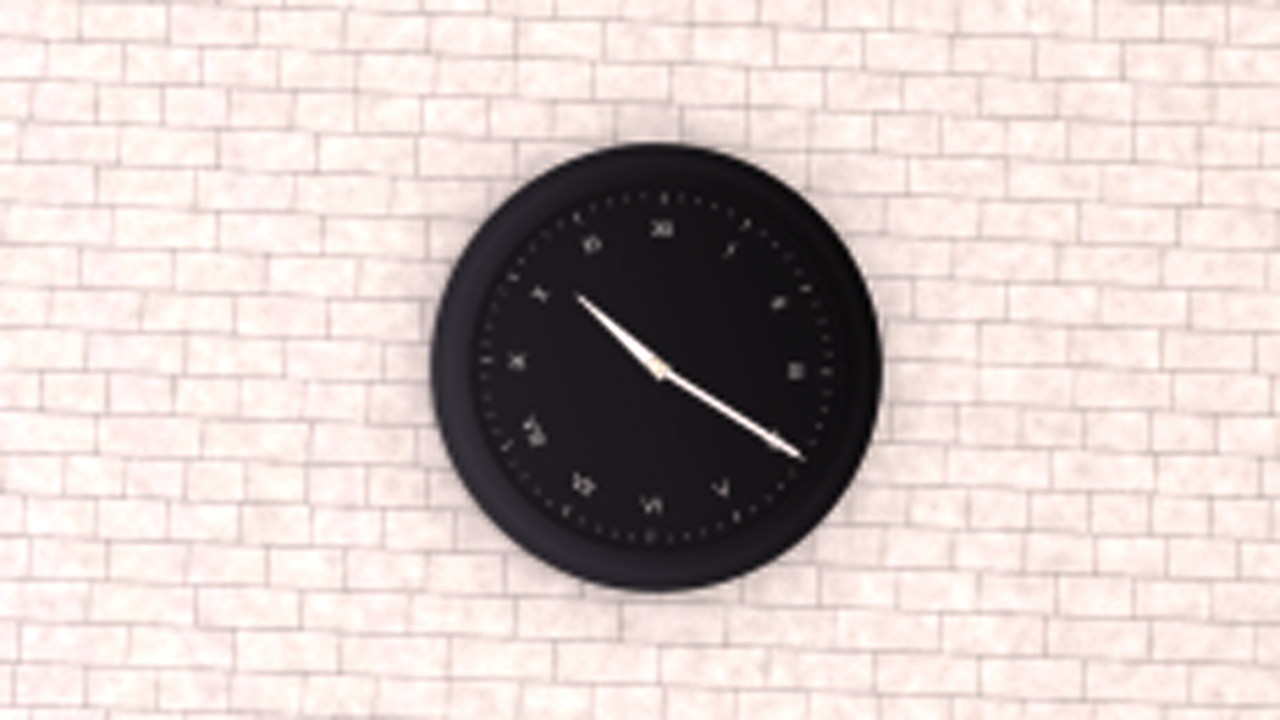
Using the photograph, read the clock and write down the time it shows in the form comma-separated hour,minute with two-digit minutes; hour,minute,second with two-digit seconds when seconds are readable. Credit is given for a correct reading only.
10,20
